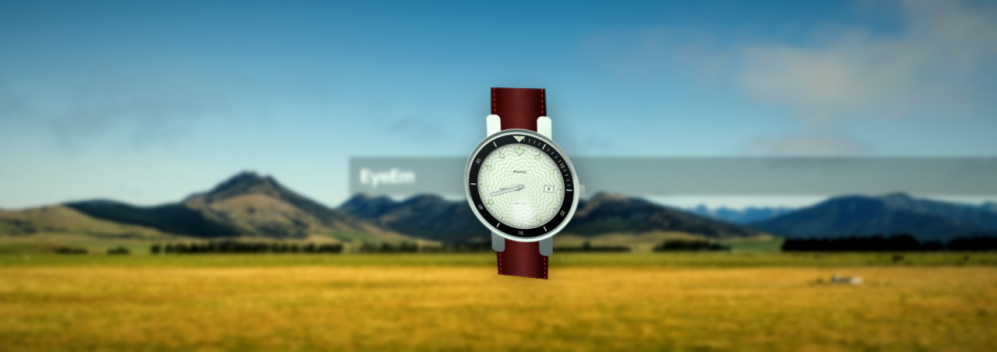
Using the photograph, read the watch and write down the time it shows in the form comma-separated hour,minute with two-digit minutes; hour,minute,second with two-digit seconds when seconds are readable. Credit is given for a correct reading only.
8,42
